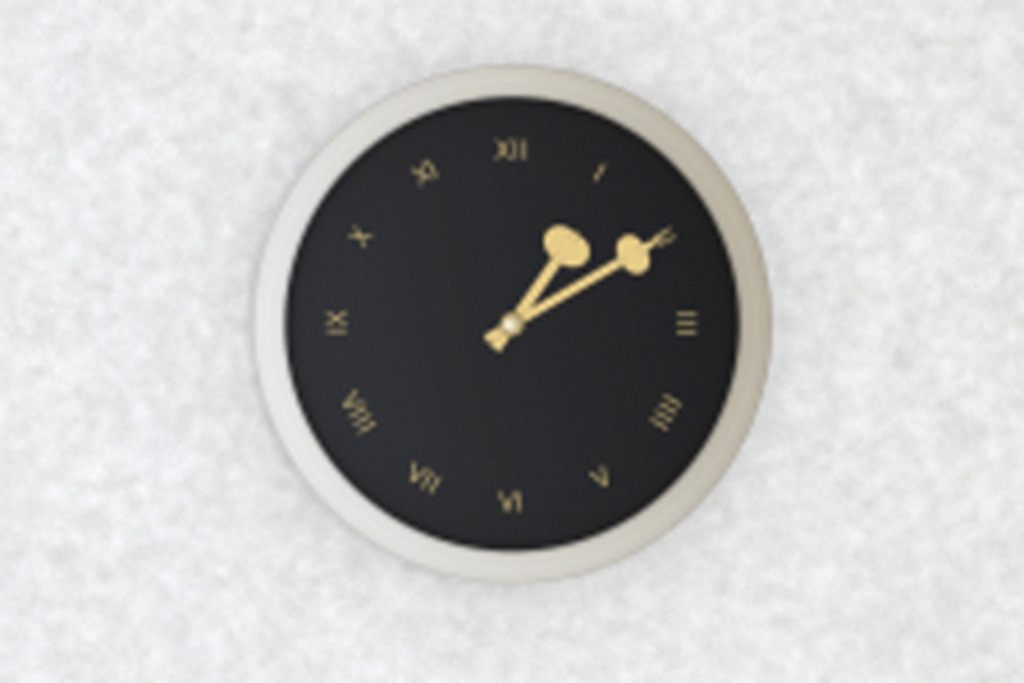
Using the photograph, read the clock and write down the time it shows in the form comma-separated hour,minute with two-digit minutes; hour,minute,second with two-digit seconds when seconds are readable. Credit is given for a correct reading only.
1,10
